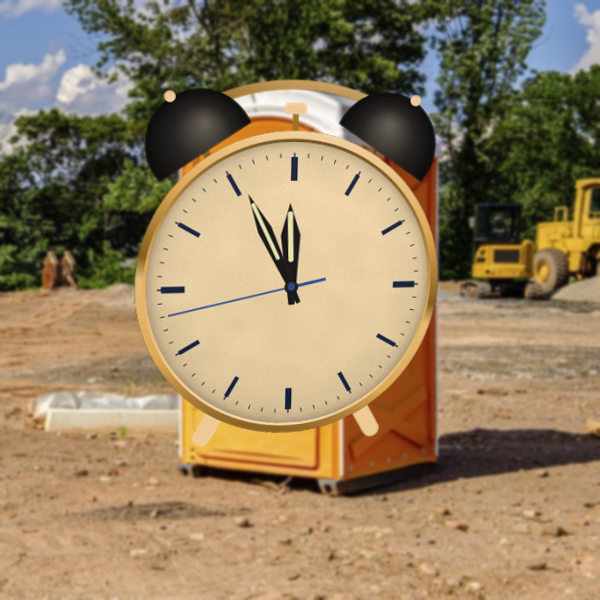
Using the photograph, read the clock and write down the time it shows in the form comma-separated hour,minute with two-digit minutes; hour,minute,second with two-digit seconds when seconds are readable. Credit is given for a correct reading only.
11,55,43
